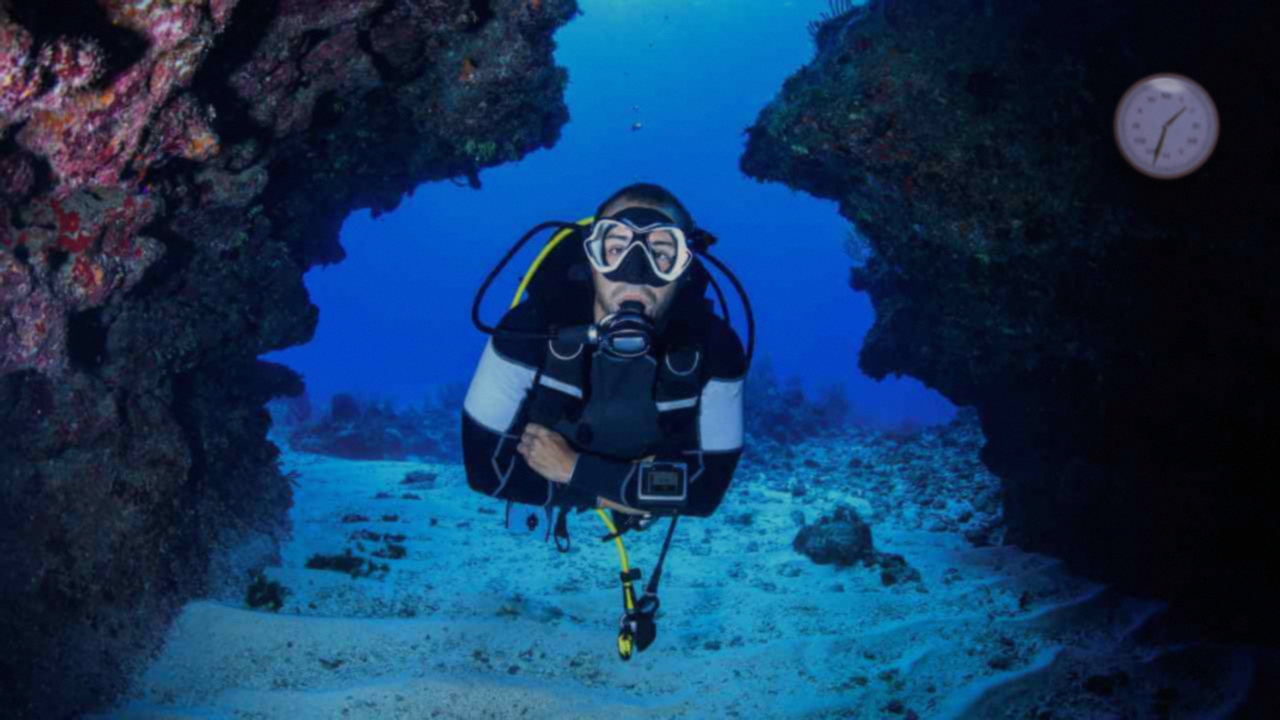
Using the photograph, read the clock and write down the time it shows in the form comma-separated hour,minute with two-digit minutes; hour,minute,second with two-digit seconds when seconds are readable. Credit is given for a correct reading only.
1,33
